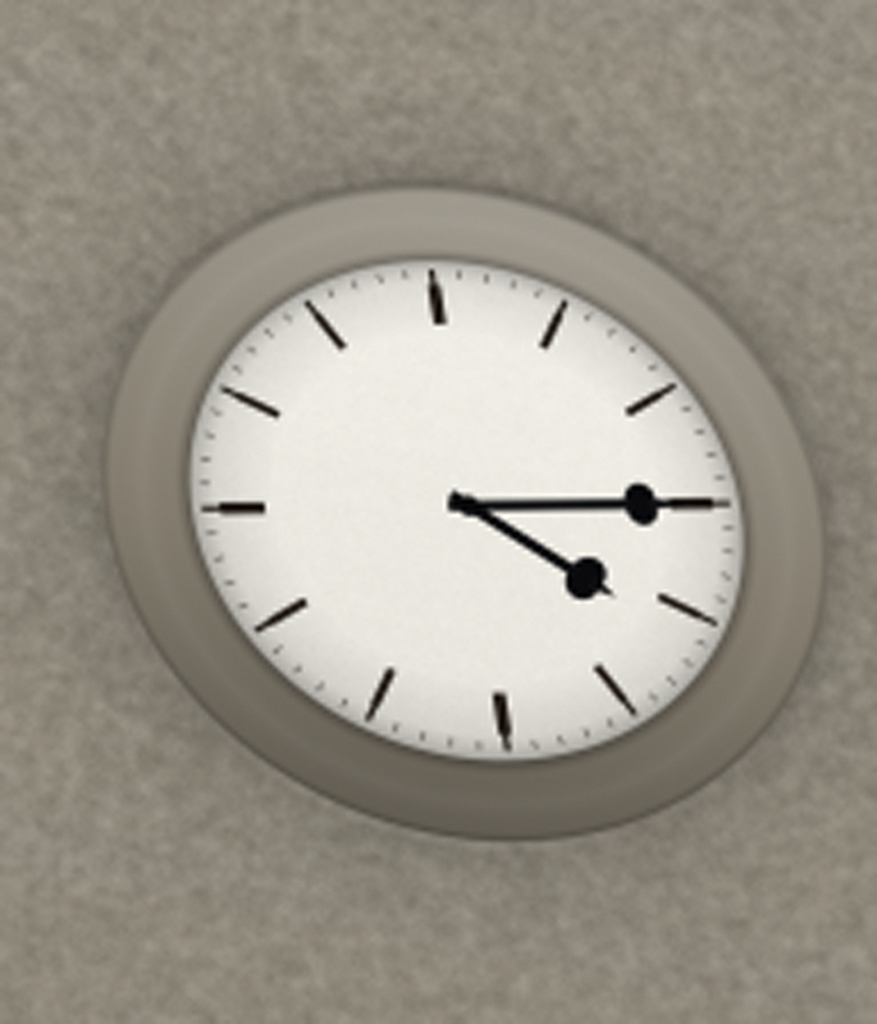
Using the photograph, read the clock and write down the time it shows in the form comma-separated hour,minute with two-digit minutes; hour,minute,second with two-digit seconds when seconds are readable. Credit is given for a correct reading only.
4,15
